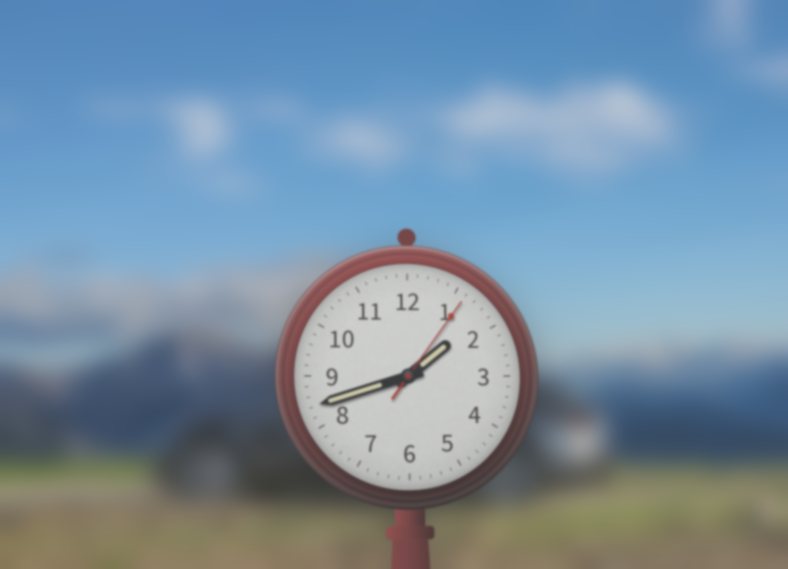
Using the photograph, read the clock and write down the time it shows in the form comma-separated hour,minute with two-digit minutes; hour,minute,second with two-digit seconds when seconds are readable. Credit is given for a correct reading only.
1,42,06
